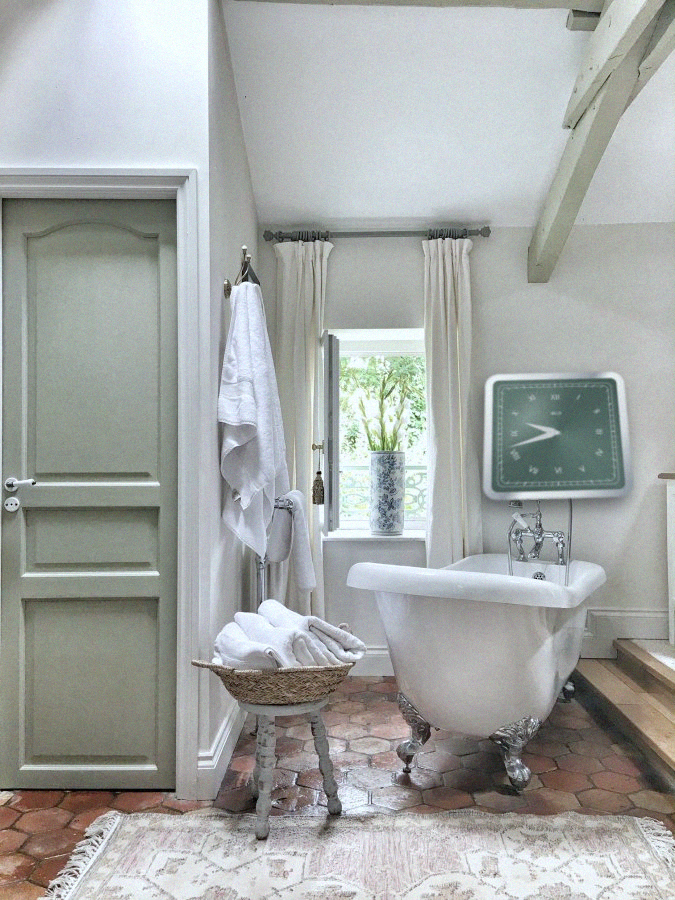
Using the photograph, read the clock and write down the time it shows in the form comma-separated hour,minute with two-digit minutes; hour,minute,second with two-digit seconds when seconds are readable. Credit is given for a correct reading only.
9,42
